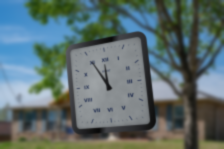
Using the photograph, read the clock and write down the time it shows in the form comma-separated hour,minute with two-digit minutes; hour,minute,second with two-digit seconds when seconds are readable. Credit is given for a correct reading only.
11,55
